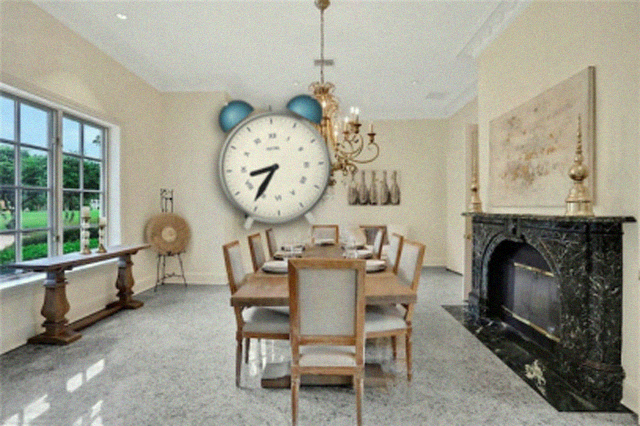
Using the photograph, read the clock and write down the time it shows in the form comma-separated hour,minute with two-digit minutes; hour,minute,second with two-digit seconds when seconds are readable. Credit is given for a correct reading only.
8,36
